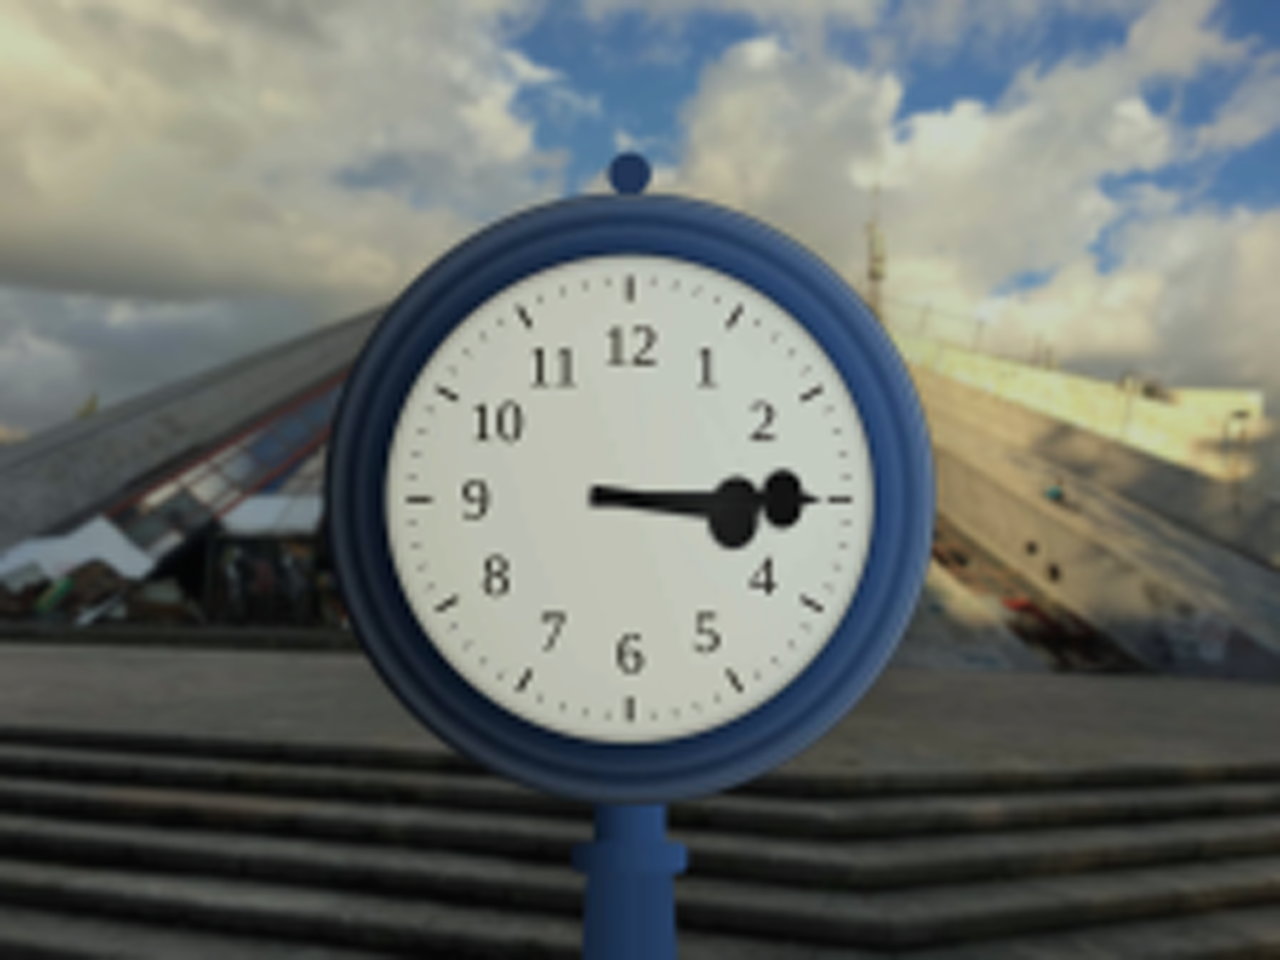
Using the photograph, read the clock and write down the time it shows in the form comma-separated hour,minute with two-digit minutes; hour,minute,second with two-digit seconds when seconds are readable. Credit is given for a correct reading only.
3,15
